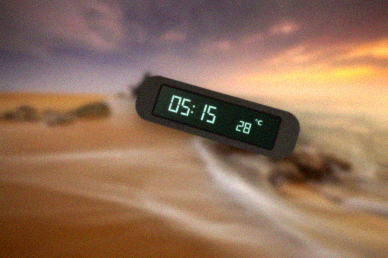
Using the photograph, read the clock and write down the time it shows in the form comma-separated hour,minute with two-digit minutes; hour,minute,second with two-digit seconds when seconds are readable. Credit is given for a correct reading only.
5,15
